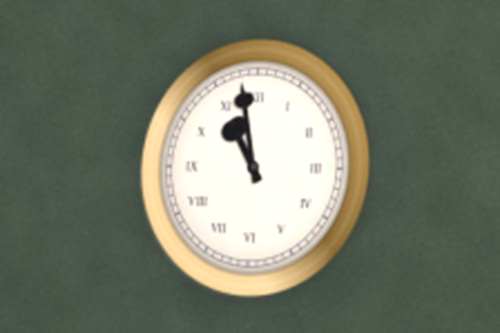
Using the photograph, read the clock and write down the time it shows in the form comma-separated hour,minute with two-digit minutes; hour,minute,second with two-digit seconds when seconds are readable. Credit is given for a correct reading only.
10,58
